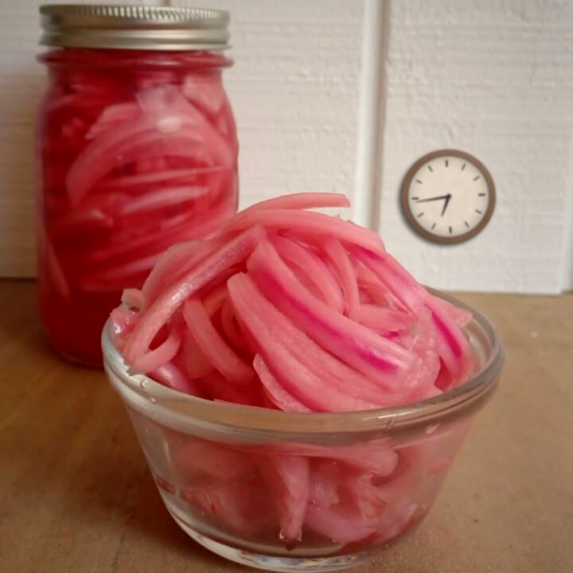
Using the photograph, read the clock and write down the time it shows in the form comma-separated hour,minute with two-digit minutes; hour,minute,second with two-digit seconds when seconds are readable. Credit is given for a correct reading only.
6,44
